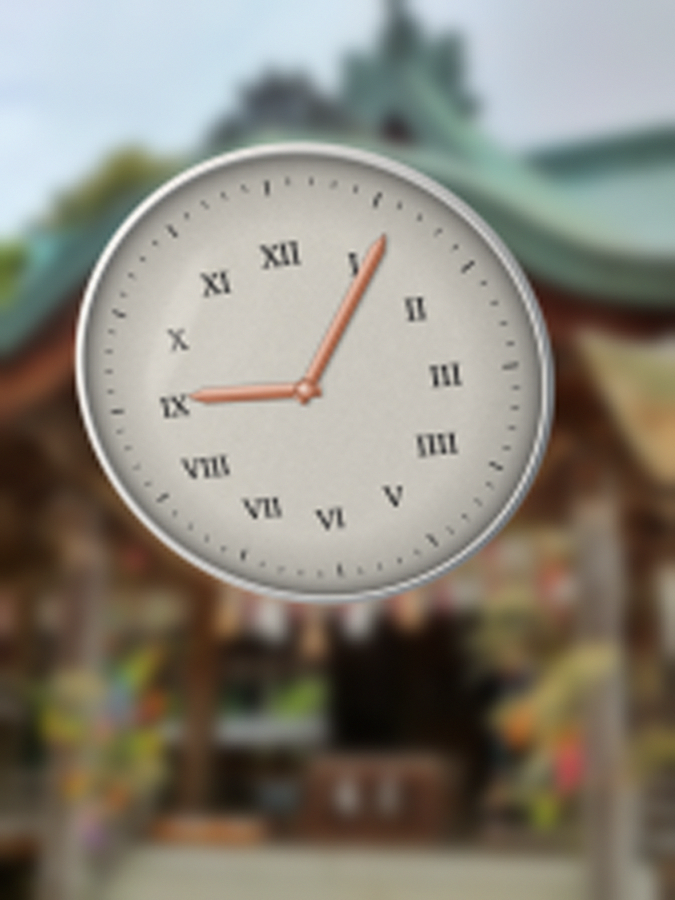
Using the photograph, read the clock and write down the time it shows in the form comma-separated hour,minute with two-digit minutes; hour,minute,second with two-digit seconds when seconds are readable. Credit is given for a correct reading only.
9,06
